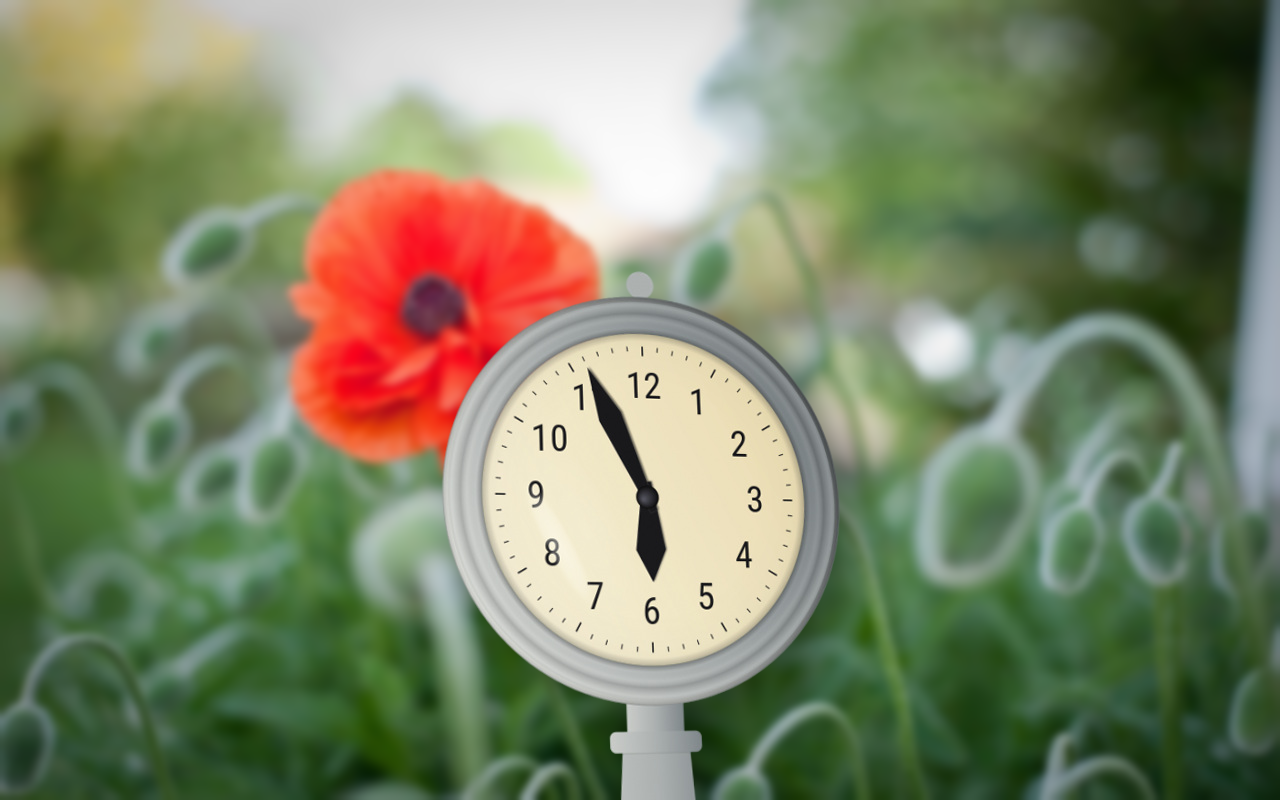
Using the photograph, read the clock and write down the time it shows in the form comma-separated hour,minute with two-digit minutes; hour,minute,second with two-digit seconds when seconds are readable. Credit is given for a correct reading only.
5,56
